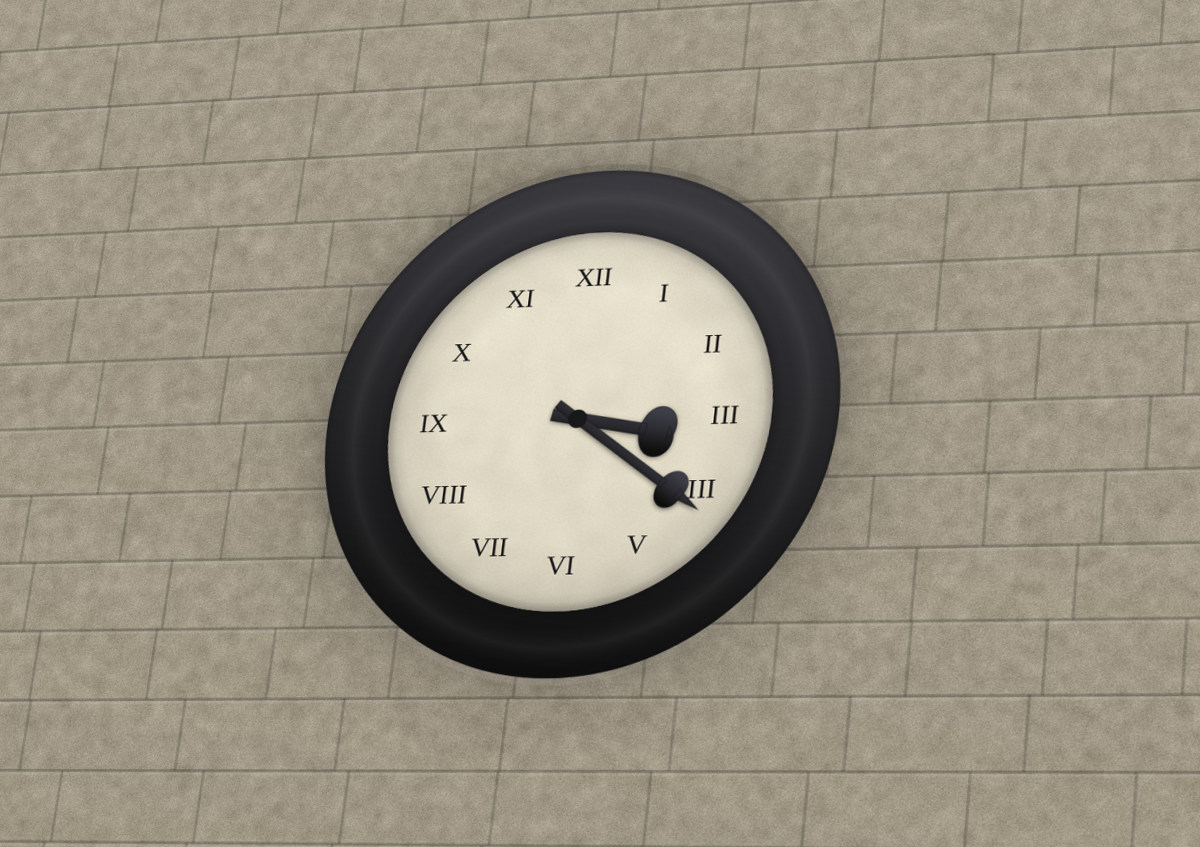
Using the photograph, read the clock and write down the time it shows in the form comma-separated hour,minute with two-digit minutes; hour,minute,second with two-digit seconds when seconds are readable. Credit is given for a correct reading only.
3,21
